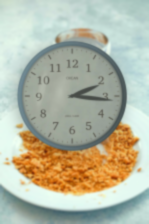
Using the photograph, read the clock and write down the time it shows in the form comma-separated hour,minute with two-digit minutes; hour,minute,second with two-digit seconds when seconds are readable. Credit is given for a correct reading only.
2,16
